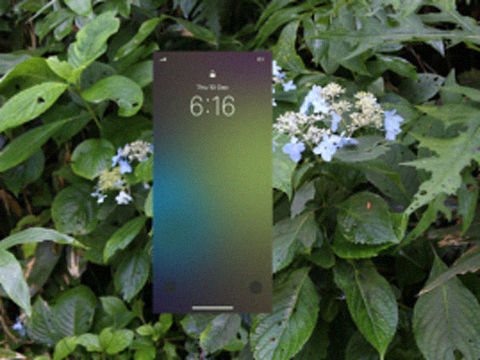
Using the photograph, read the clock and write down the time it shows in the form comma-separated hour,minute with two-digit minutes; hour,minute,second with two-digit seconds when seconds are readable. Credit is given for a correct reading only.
6,16
